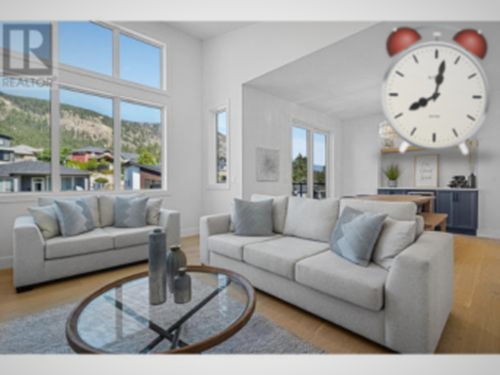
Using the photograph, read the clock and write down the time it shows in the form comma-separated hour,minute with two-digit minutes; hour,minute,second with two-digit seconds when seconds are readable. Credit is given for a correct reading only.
8,02
